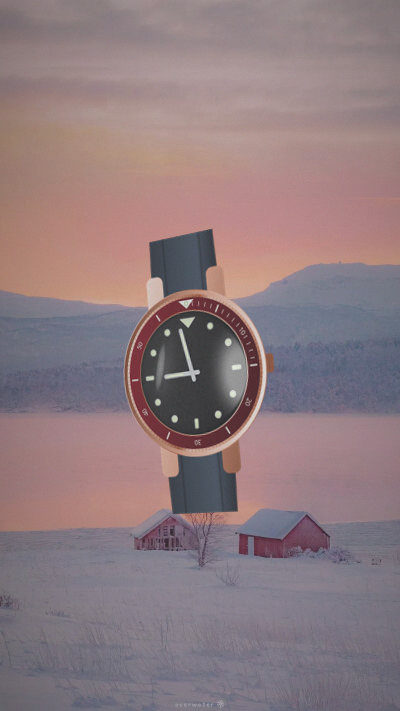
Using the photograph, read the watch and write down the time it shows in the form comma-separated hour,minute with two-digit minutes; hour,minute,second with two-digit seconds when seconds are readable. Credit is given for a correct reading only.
8,58
